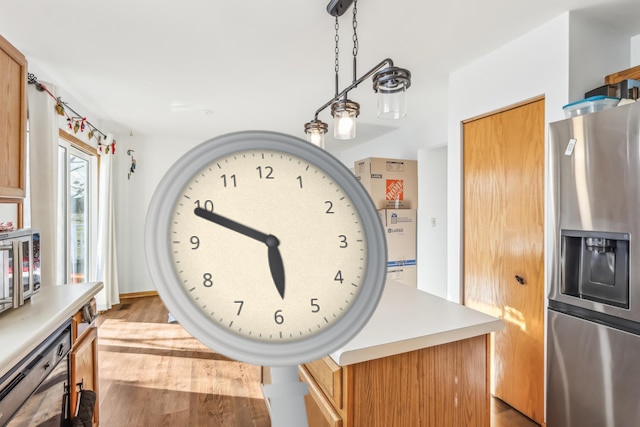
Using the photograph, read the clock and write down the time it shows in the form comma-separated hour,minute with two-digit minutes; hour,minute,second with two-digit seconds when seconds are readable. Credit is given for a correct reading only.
5,49
